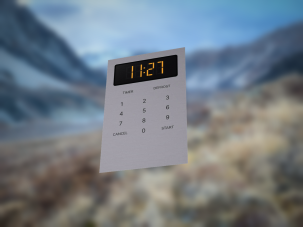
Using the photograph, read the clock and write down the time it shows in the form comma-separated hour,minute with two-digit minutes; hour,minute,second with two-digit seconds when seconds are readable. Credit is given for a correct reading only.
11,27
